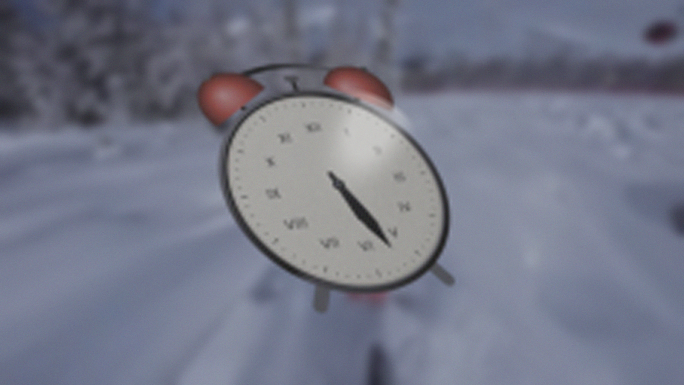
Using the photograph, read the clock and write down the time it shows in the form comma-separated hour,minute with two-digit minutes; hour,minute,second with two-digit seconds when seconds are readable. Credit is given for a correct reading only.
5,27
